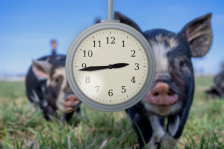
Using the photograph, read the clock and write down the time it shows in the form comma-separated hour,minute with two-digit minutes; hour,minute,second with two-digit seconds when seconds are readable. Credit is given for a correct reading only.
2,44
